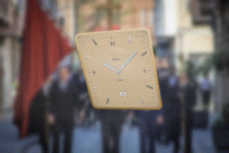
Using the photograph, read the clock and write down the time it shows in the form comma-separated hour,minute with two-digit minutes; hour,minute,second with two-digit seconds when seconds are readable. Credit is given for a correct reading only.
10,08
